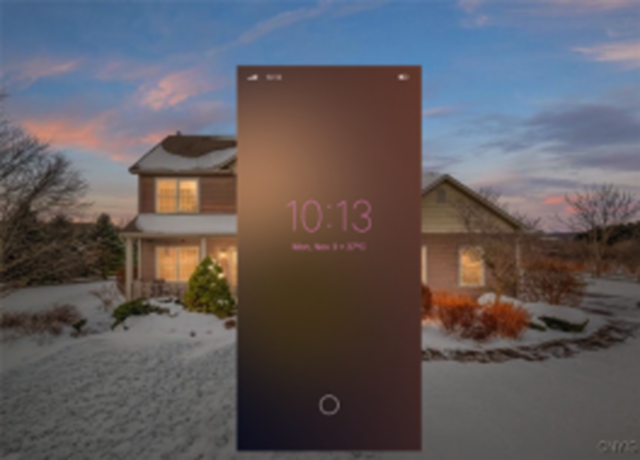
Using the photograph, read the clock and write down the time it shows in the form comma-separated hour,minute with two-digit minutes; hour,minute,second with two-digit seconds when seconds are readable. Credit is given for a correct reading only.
10,13
